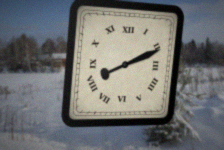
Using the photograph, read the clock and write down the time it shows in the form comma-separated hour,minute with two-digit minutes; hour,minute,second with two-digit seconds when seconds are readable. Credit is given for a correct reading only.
8,11
